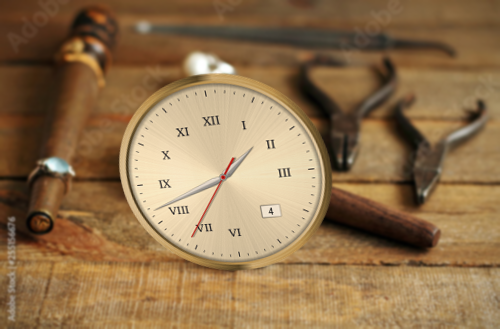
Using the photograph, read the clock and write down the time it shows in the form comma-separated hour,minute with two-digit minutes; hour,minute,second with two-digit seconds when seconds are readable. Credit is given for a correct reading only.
1,41,36
